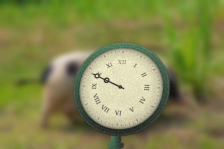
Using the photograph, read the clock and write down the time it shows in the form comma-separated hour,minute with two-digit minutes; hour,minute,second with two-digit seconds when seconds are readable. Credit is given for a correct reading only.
9,49
